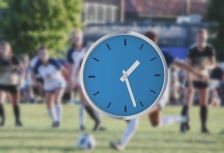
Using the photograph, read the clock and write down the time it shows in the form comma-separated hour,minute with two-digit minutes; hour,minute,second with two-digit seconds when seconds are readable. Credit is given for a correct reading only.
1,27
